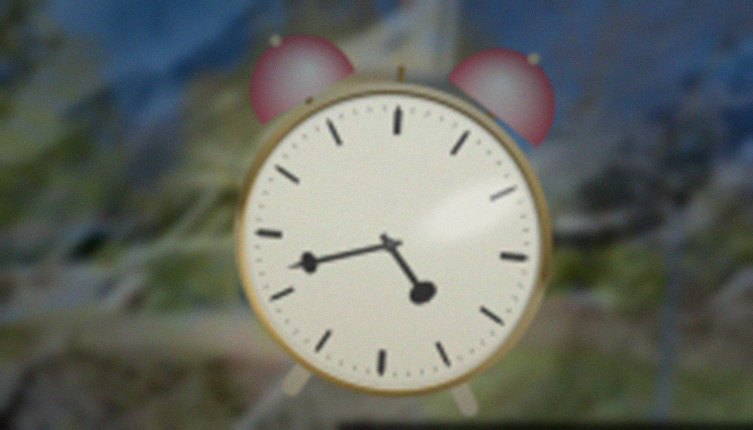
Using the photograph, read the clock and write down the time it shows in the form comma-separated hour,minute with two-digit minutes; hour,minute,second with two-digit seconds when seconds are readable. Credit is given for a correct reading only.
4,42
